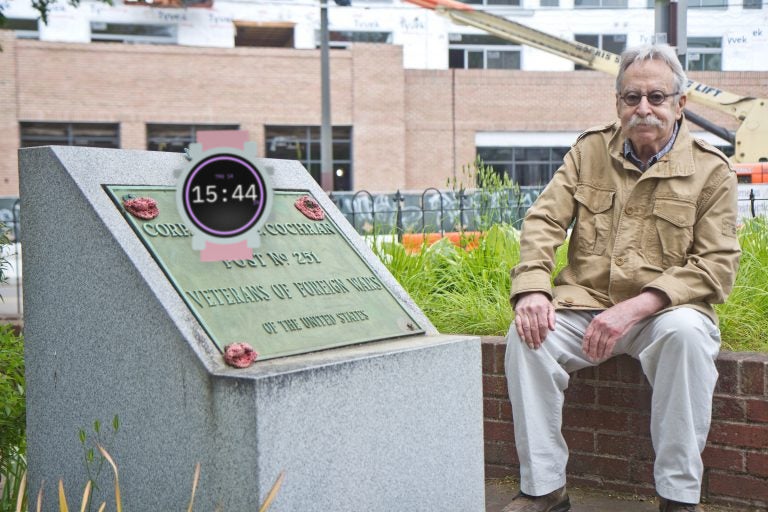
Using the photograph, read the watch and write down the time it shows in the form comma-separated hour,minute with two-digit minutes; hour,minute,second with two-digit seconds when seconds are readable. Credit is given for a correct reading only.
15,44
